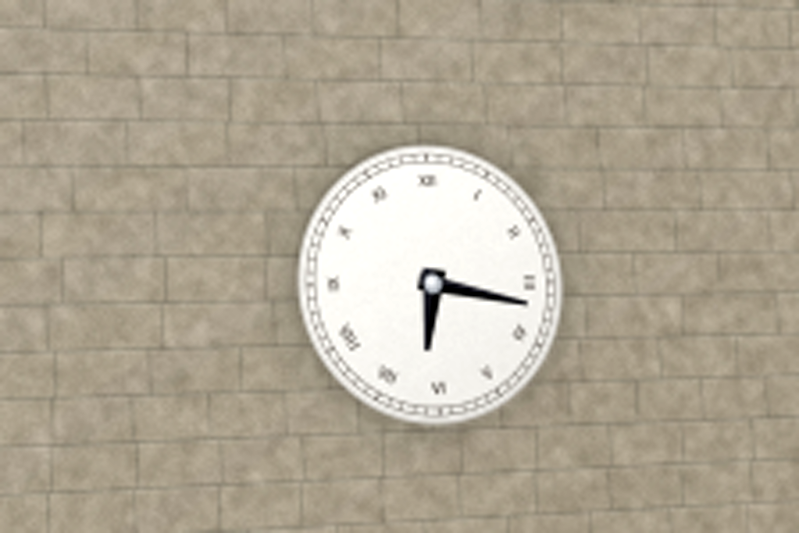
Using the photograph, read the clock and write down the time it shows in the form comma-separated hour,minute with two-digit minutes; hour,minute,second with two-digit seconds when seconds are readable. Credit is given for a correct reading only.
6,17
